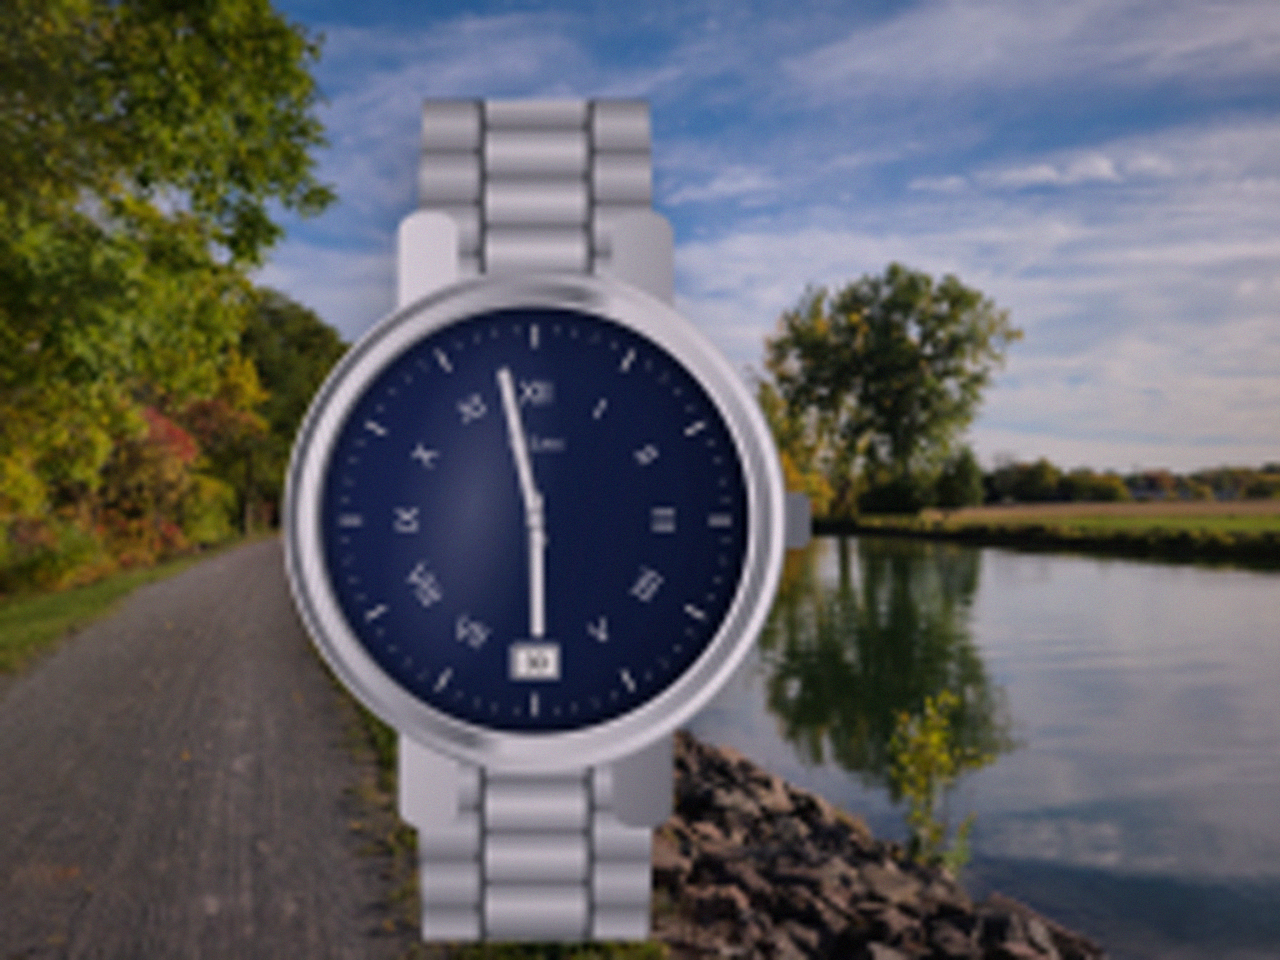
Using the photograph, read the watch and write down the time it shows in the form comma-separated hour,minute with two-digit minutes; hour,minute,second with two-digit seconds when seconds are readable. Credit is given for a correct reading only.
5,58
